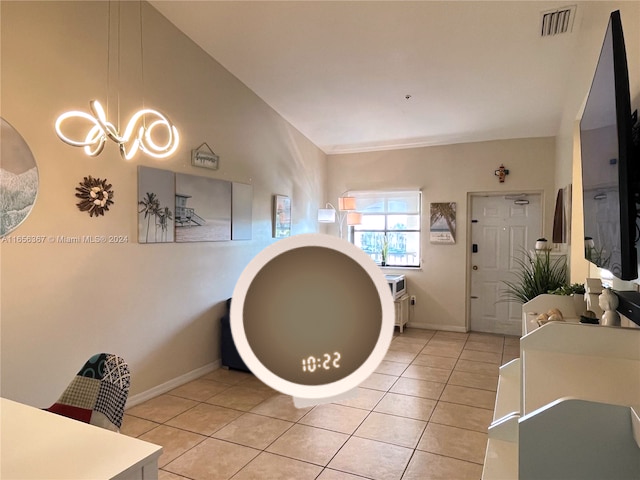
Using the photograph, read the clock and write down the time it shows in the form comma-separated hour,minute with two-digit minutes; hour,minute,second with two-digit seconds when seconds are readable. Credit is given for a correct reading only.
10,22
